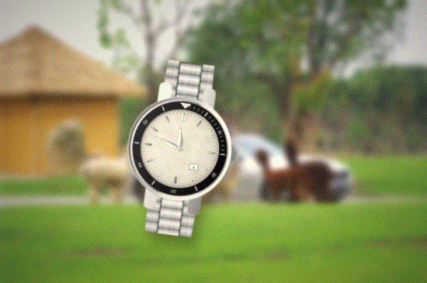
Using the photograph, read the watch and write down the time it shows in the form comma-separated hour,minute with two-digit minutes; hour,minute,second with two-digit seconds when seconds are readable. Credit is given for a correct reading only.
11,48
